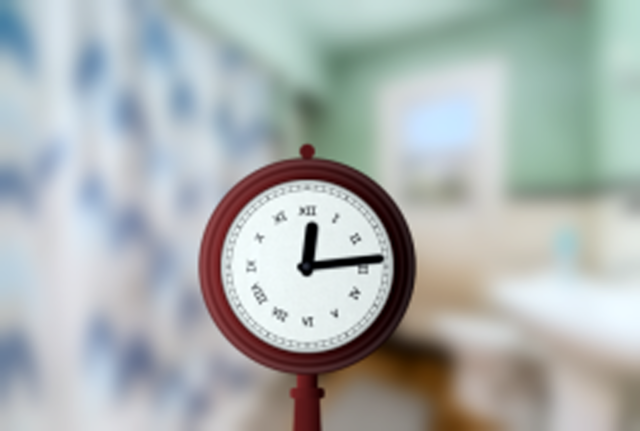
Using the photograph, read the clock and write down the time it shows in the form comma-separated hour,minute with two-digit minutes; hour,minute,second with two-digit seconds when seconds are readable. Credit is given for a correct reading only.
12,14
